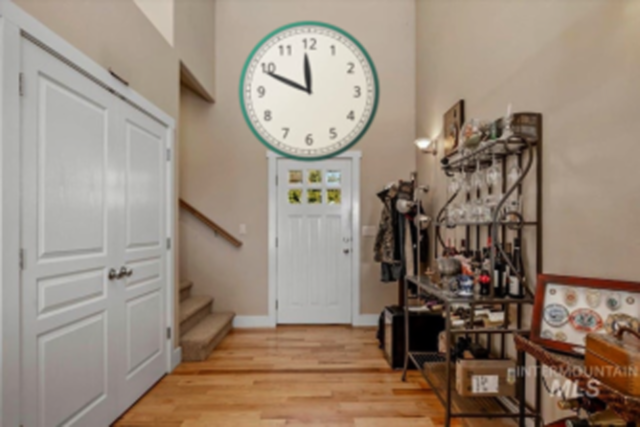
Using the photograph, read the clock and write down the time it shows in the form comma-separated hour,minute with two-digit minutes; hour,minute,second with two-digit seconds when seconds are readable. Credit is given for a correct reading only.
11,49
